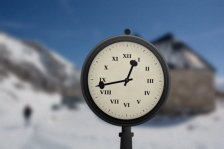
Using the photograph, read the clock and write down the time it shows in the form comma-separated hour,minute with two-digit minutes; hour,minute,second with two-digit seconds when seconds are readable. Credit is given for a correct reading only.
12,43
